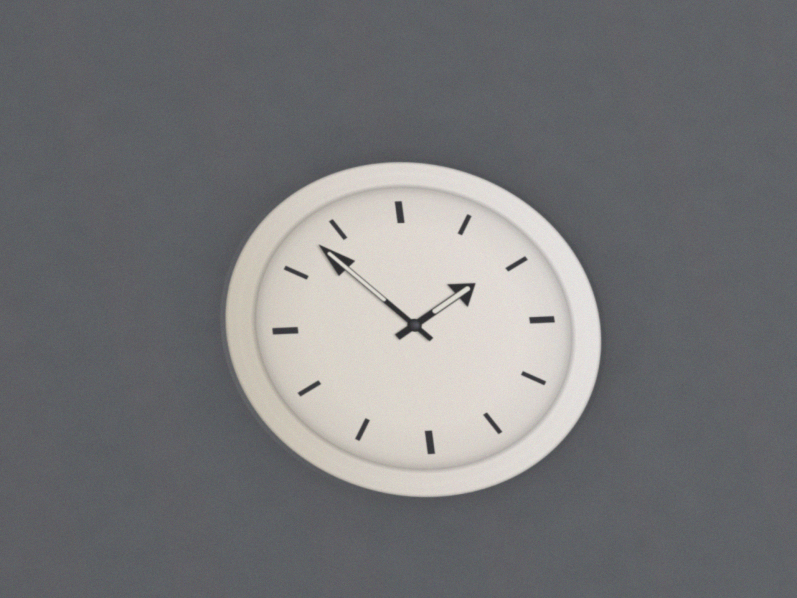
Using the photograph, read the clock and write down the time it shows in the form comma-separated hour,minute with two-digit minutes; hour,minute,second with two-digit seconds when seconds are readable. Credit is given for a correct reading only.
1,53
